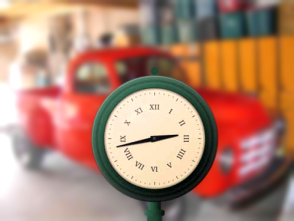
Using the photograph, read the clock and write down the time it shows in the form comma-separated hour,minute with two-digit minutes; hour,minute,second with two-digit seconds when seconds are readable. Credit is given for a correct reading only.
2,43
